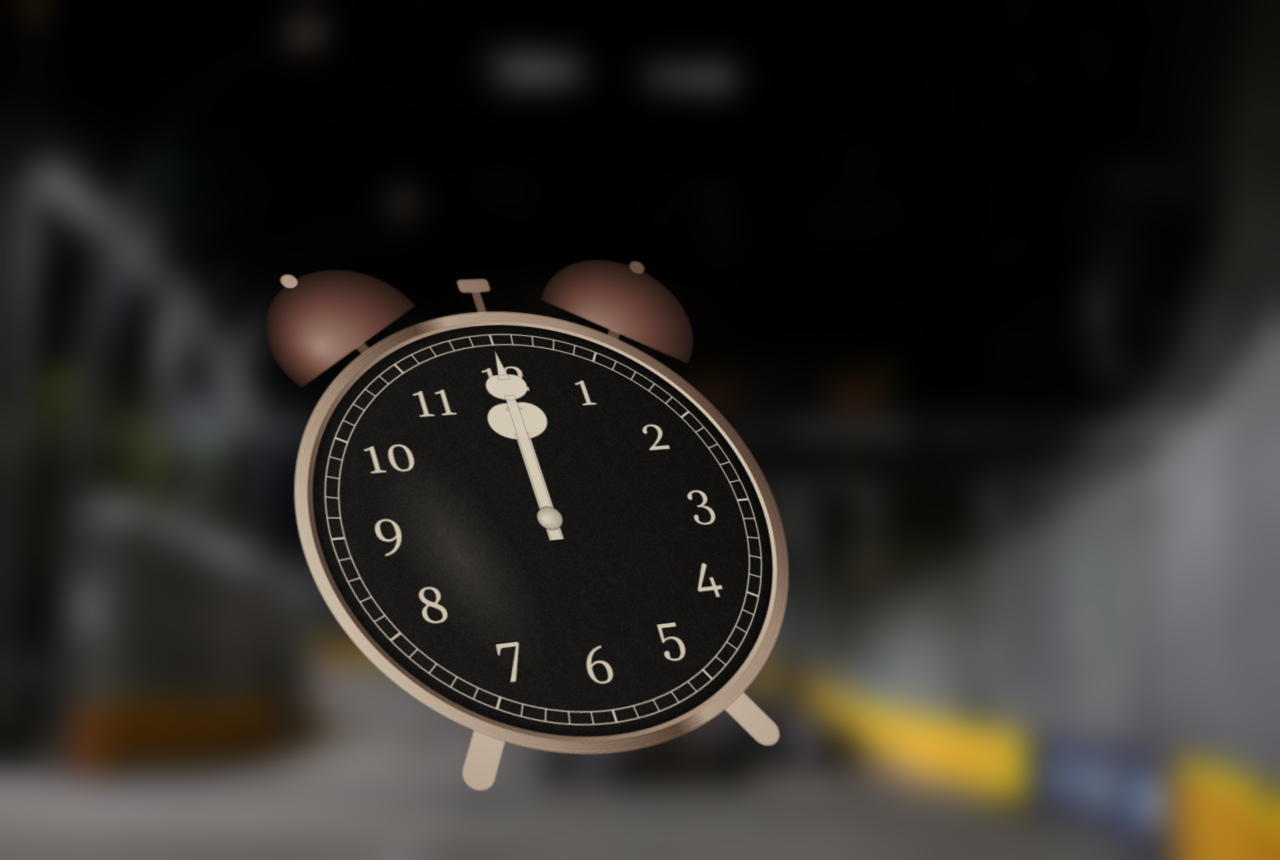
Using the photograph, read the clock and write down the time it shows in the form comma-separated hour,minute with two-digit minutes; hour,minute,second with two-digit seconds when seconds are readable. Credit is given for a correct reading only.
12,00
